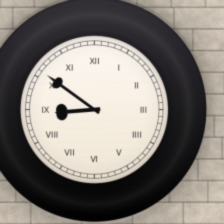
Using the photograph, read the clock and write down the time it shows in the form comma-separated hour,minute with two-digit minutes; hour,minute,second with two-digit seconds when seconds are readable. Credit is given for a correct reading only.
8,51
